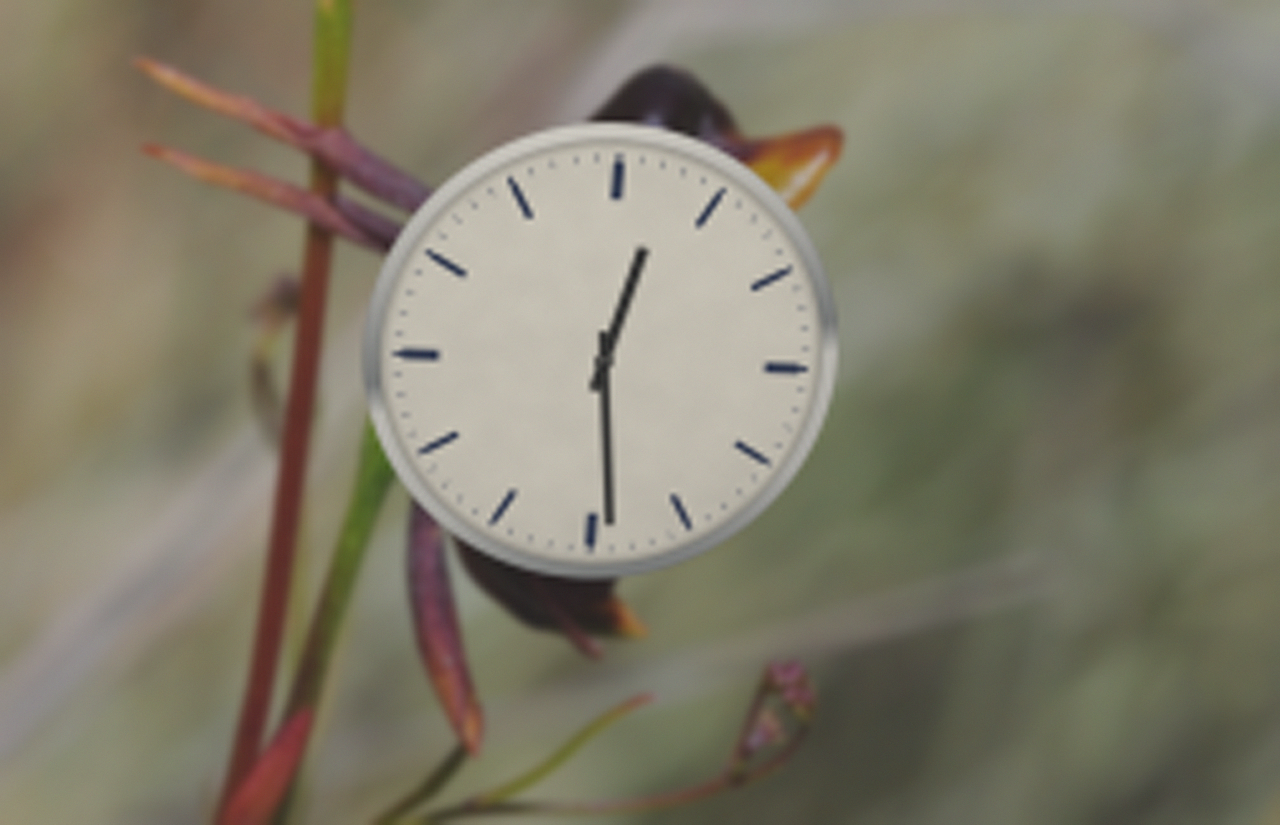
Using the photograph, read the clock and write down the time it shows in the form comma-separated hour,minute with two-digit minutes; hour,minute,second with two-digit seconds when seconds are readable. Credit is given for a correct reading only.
12,29
